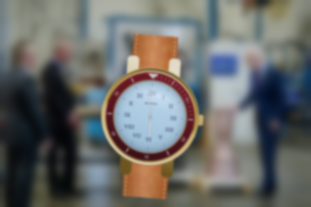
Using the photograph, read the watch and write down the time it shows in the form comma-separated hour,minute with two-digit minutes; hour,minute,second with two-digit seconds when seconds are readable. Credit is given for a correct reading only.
5,59
